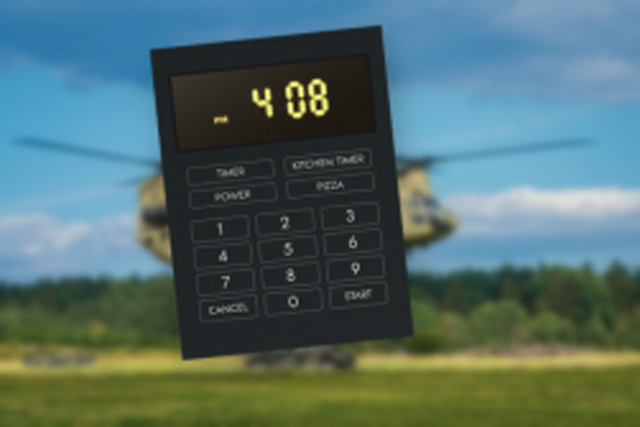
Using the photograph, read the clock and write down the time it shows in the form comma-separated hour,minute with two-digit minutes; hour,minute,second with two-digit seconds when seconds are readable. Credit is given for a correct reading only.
4,08
